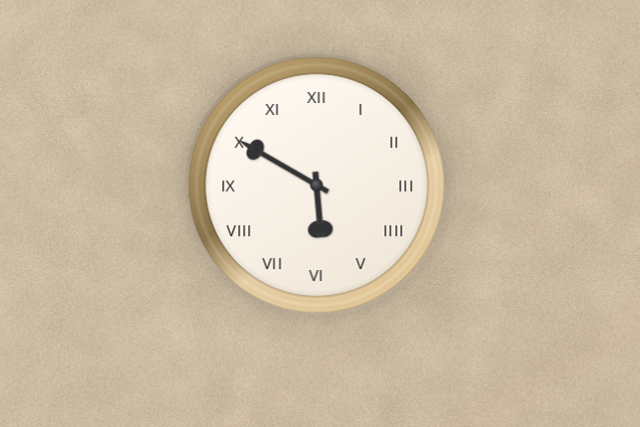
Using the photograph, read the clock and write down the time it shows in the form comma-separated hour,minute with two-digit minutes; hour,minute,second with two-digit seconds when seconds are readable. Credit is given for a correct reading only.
5,50
